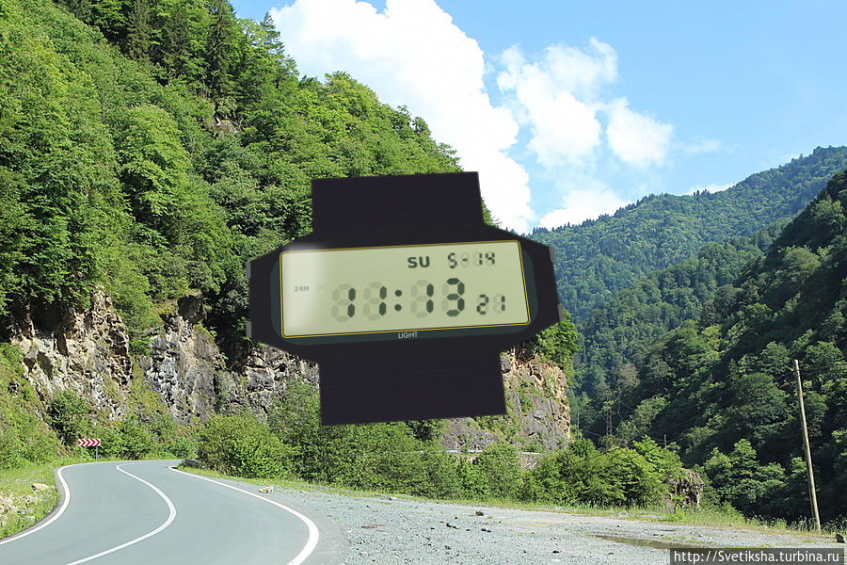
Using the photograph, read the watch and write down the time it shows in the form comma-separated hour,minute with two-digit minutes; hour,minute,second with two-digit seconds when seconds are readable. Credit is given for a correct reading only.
11,13,21
